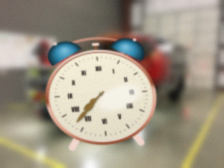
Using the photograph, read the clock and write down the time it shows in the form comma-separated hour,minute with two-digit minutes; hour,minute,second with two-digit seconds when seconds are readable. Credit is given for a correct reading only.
7,37
